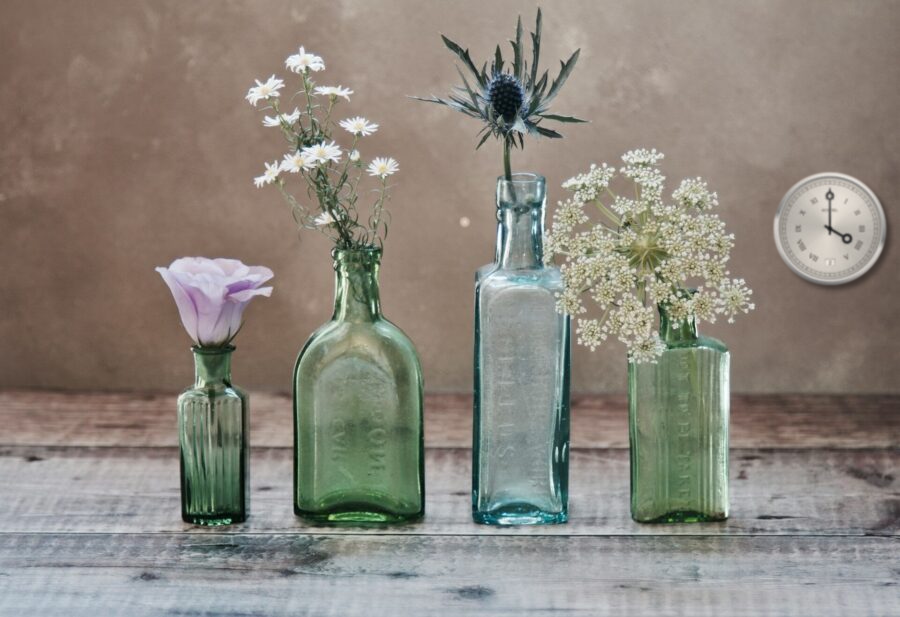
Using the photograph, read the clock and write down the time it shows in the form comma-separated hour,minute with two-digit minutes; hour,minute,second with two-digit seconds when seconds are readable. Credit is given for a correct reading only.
4,00
